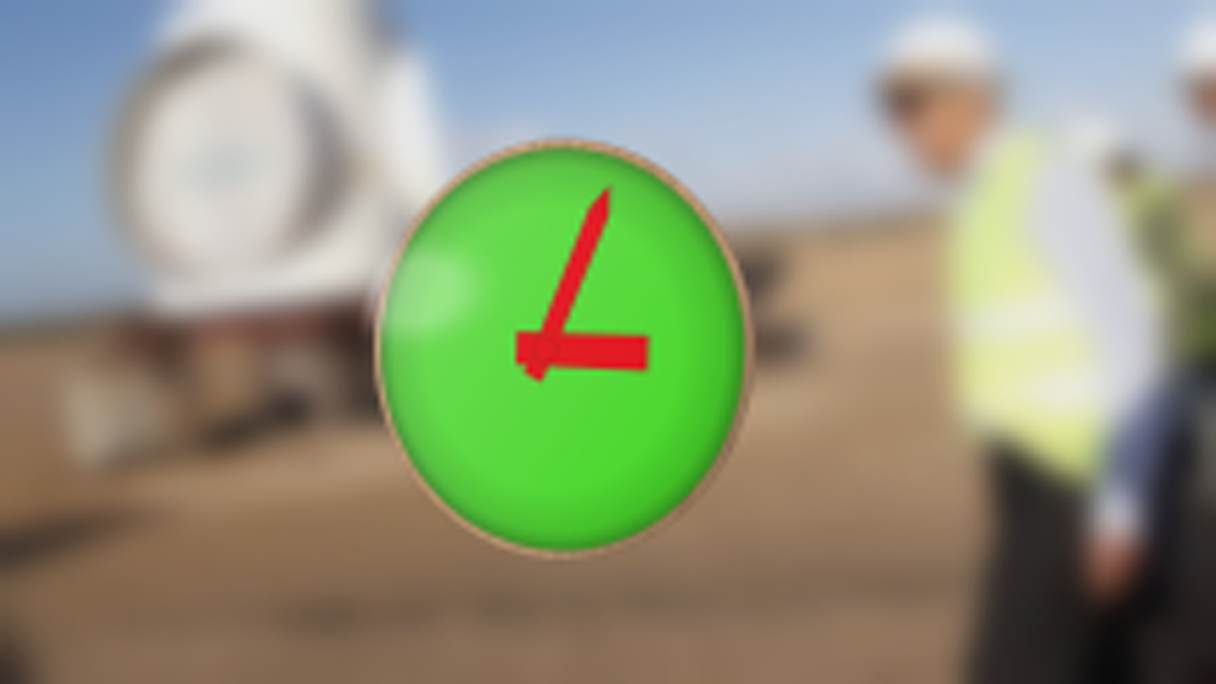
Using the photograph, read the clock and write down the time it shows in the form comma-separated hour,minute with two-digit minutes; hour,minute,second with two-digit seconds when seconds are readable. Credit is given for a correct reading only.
3,04
